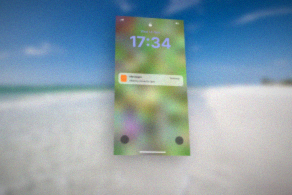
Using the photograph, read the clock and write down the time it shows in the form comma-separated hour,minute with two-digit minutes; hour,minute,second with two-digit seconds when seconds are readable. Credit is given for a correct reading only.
17,34
